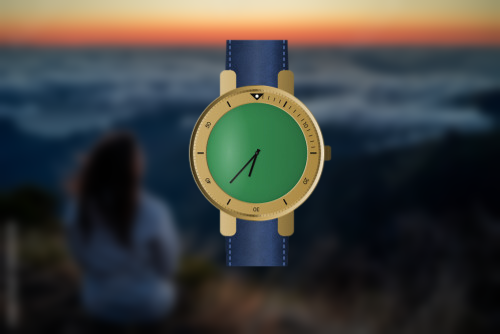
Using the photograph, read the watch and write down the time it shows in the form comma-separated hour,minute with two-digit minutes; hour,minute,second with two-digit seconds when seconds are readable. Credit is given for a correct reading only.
6,37
